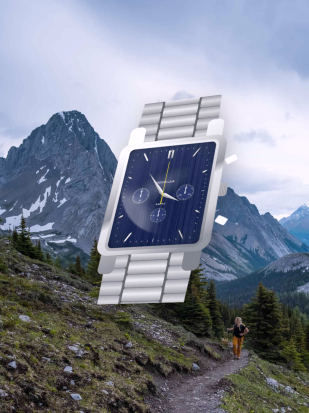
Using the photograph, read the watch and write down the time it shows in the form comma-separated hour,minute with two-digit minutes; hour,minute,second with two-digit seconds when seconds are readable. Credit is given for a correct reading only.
3,54
